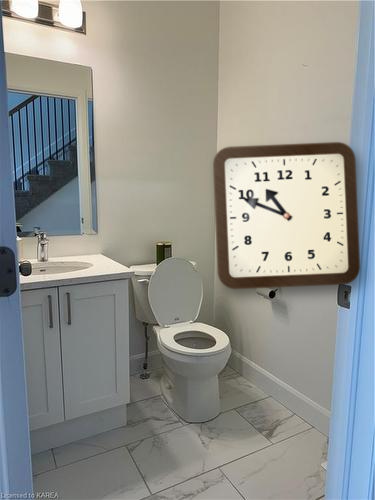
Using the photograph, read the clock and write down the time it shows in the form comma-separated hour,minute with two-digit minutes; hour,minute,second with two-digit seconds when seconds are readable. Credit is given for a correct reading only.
10,49
